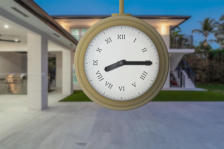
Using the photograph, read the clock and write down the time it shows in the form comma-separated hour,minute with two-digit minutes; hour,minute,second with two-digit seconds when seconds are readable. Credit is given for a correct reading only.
8,15
